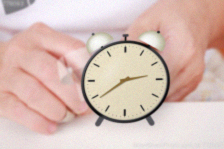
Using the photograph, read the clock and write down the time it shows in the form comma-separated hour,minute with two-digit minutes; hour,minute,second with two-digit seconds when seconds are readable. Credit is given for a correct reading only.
2,39
